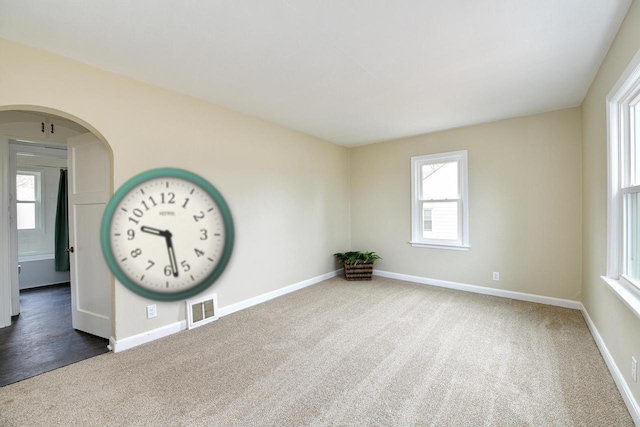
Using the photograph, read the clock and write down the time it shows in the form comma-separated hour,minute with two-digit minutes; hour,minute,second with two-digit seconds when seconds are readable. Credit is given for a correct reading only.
9,28
